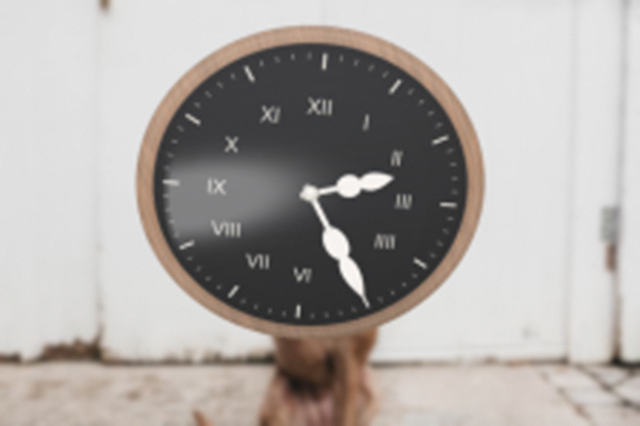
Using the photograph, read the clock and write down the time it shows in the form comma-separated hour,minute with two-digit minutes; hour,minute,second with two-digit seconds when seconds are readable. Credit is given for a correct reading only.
2,25
